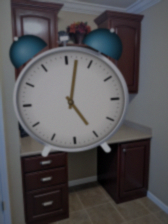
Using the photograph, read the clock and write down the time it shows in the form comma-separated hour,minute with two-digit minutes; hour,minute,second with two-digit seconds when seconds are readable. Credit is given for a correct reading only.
5,02
